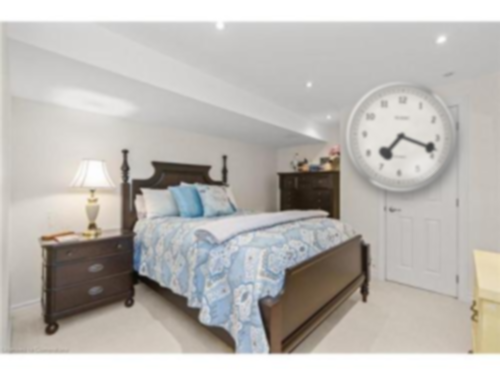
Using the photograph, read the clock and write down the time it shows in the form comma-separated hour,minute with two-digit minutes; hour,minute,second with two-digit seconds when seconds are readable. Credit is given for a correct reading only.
7,18
